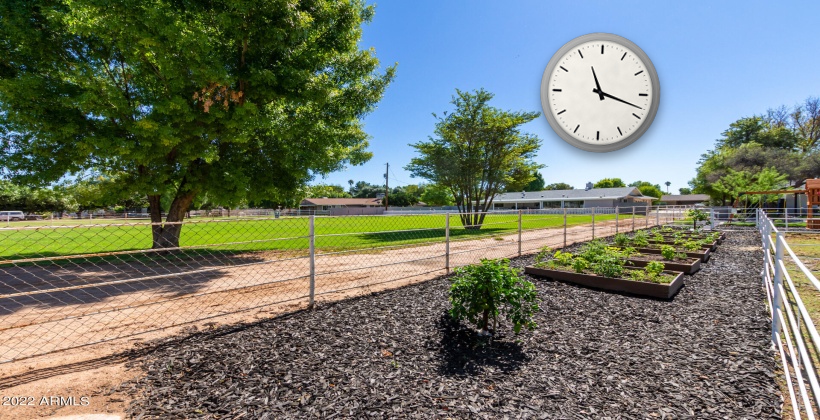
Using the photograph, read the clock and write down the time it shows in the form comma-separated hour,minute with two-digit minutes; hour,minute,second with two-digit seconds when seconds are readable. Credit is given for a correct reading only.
11,18
